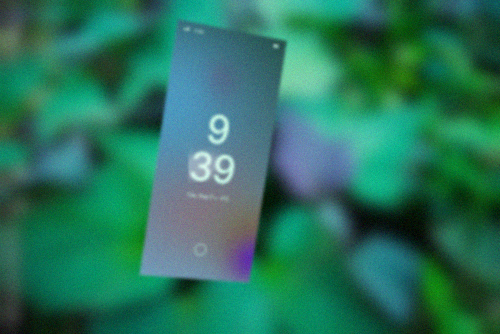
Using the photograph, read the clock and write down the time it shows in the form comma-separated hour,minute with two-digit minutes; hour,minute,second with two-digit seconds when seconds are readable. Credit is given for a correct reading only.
9,39
